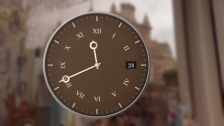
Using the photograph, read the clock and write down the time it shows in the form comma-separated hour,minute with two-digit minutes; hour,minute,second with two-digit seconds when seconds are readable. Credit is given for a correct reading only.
11,41
